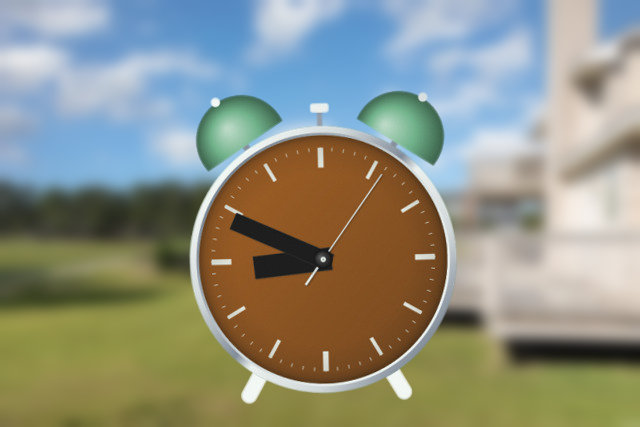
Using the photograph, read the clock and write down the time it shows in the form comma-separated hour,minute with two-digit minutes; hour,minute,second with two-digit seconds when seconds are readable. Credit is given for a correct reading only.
8,49,06
